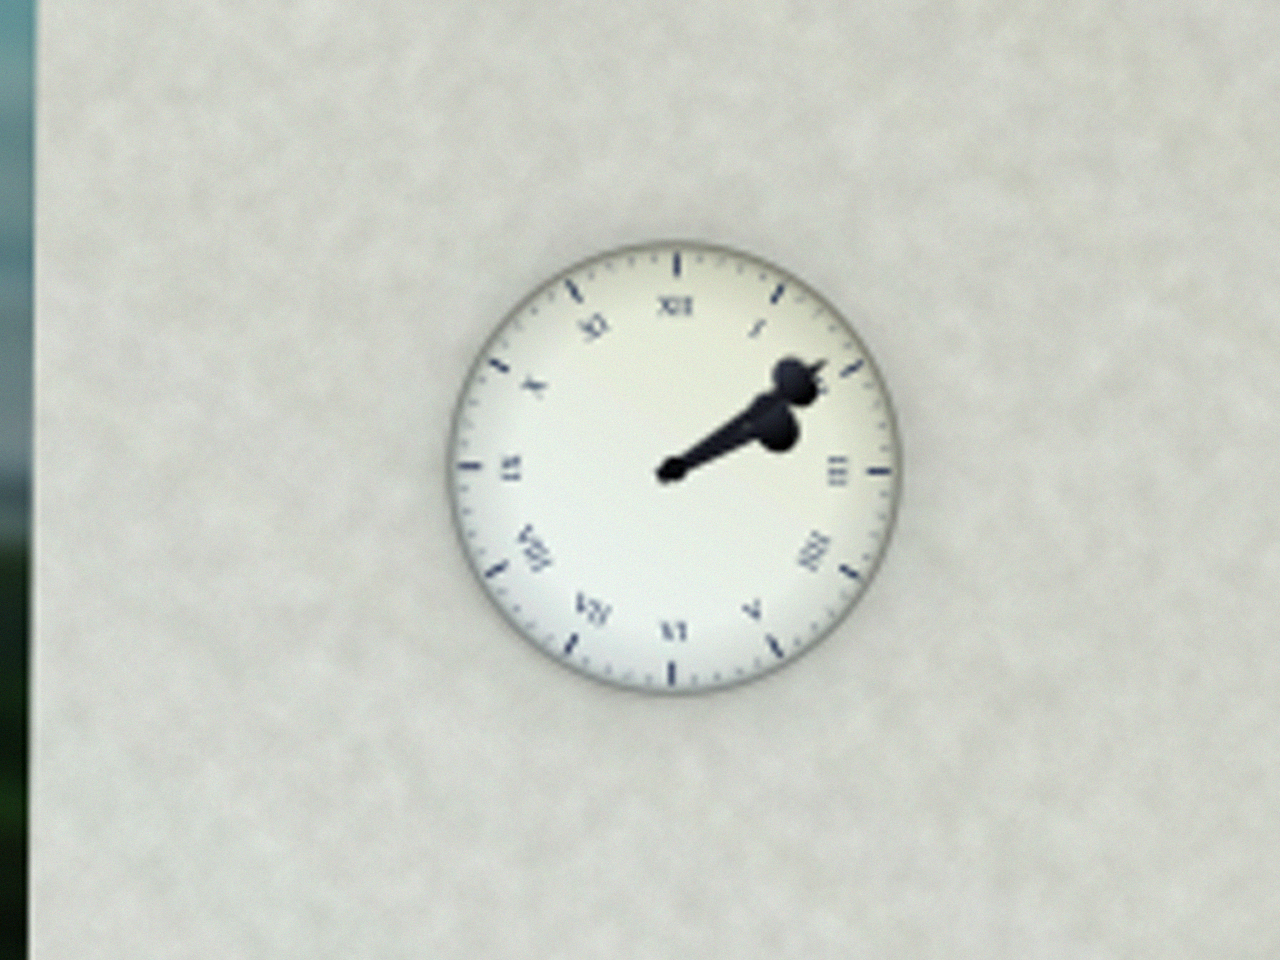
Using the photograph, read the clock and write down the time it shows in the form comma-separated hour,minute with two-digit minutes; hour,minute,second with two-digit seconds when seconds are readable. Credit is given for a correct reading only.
2,09
